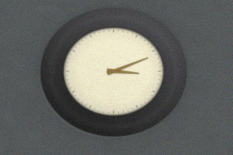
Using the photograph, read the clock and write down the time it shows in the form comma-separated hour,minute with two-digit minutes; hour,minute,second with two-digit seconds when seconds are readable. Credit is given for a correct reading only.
3,11
